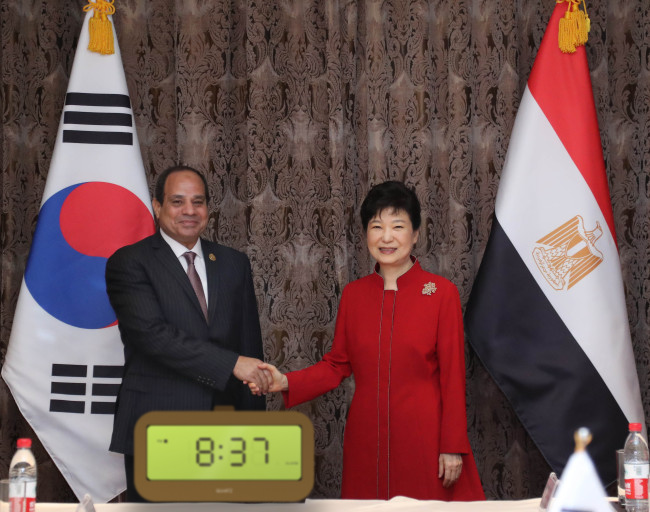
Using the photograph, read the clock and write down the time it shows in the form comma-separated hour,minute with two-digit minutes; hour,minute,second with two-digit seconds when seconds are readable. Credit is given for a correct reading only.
8,37
